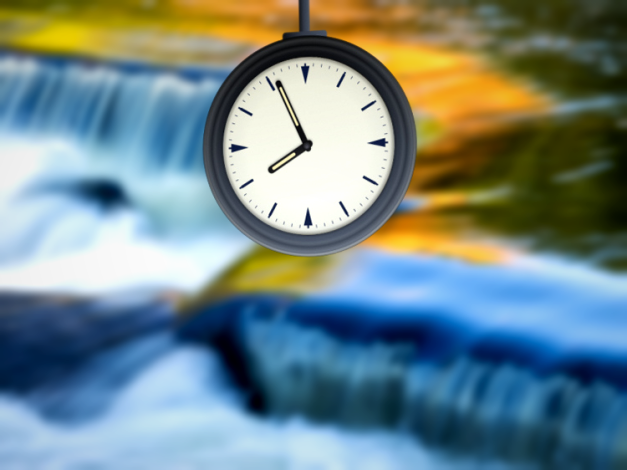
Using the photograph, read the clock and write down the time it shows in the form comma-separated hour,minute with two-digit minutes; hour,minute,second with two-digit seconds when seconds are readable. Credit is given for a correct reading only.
7,56
